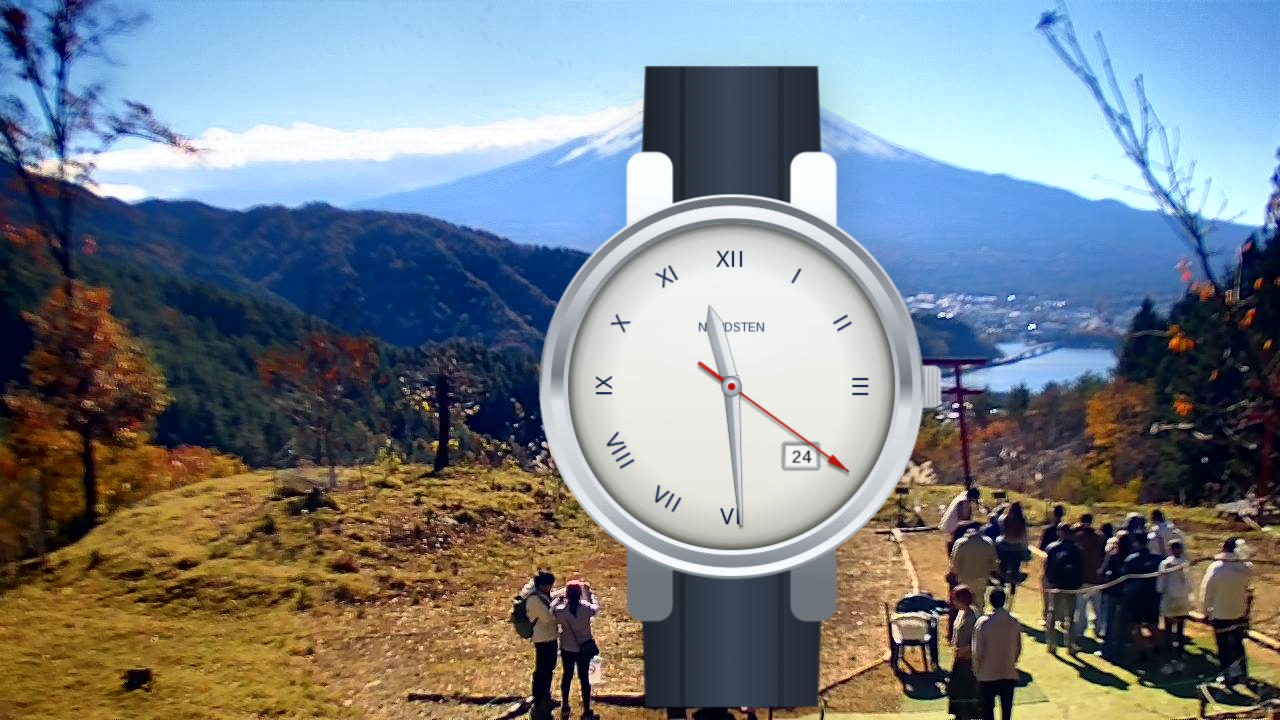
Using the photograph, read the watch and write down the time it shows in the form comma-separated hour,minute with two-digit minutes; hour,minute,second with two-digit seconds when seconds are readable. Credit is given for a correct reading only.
11,29,21
